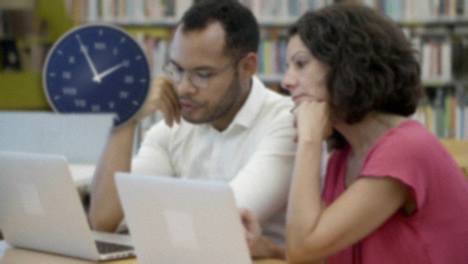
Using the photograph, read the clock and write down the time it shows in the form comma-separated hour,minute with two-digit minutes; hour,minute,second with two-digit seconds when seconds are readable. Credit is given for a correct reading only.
1,55
